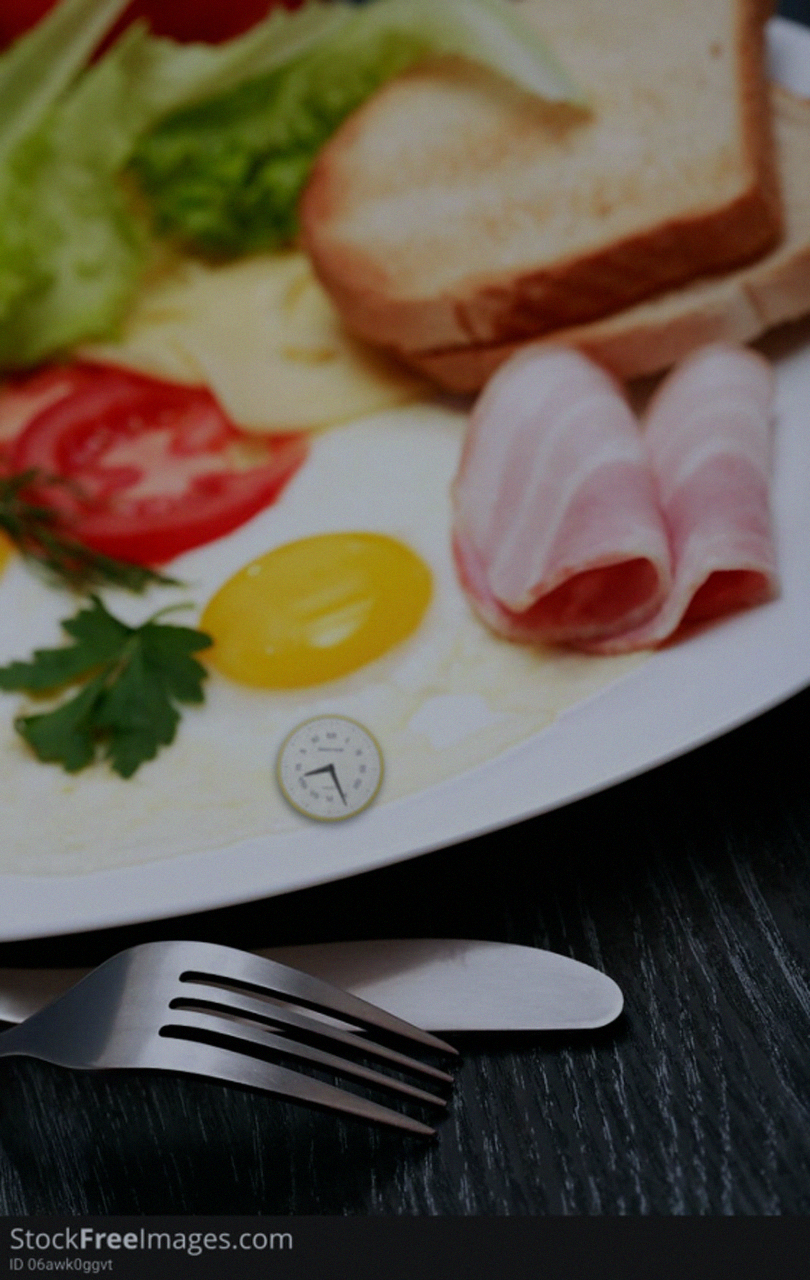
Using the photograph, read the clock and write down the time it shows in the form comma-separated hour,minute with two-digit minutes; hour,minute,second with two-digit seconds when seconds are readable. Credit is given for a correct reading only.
8,26
